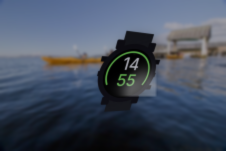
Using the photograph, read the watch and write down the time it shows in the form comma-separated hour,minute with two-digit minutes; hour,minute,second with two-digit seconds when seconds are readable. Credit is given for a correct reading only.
14,55
